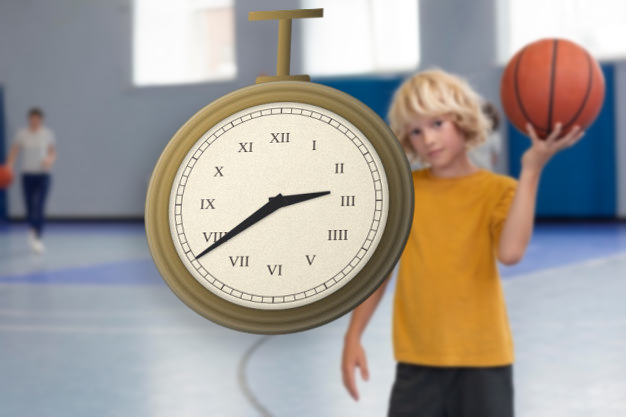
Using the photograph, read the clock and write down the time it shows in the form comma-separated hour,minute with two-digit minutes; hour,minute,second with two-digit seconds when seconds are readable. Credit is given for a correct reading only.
2,39
